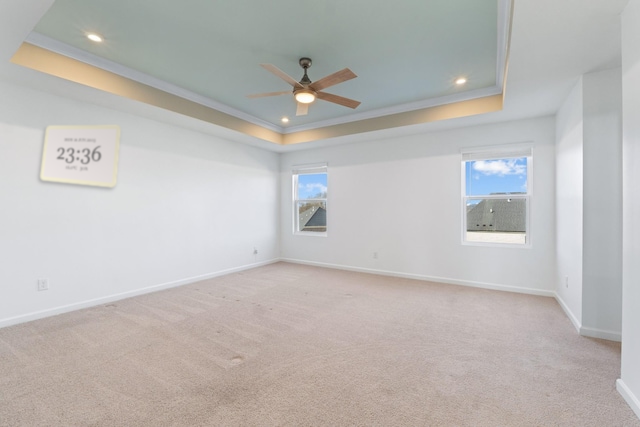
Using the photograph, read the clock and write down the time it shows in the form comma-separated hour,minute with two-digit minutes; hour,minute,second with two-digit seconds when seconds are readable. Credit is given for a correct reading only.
23,36
